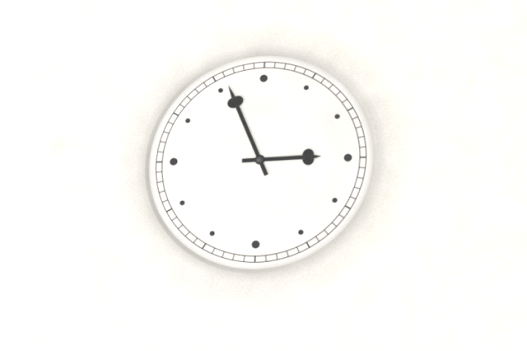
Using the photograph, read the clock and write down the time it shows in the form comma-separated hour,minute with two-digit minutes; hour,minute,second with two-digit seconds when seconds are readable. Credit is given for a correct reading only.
2,56
